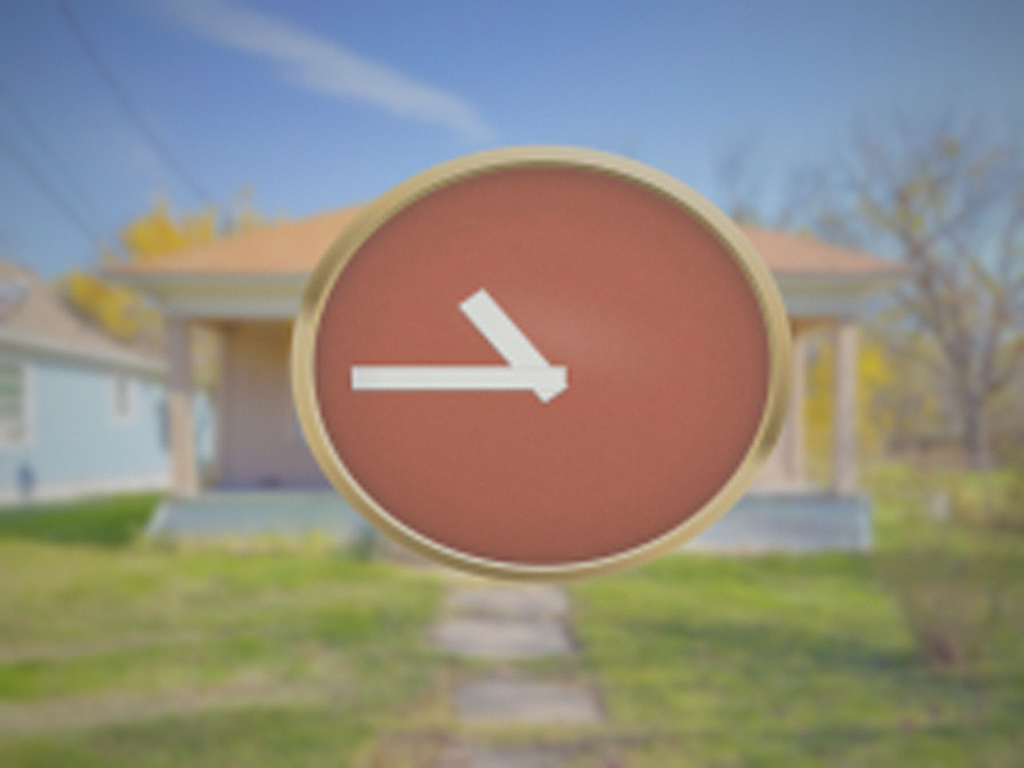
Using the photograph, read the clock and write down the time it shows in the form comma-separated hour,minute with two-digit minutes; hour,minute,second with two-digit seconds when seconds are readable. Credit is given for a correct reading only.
10,45
